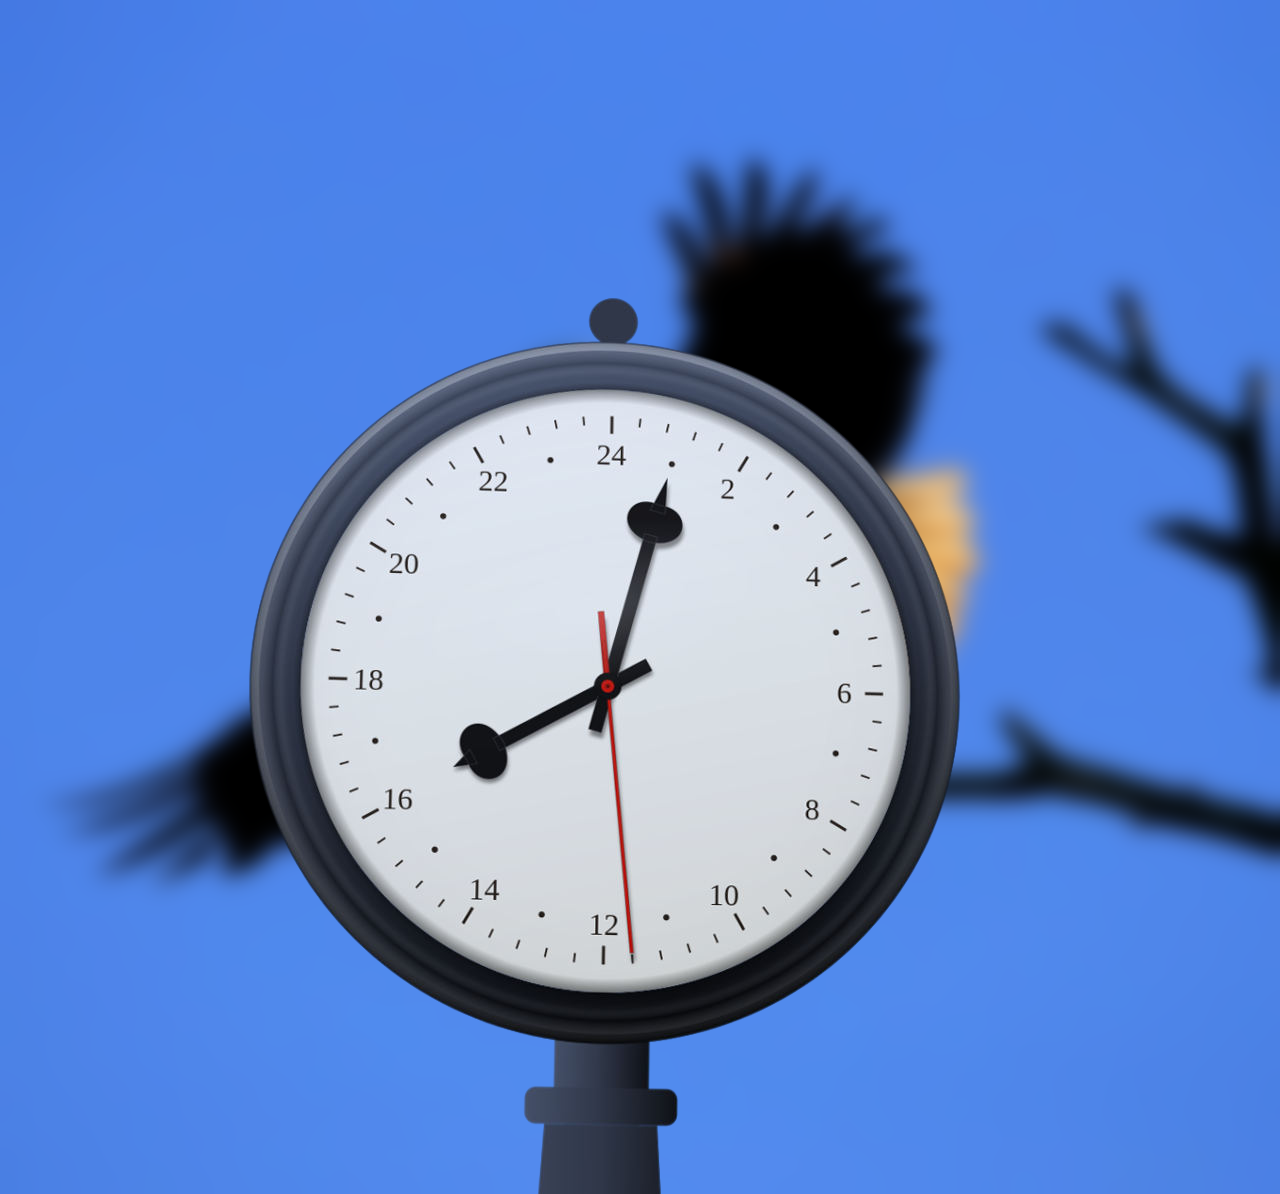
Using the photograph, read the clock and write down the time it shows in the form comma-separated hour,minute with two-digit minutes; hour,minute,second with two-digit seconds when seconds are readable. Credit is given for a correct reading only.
16,02,29
